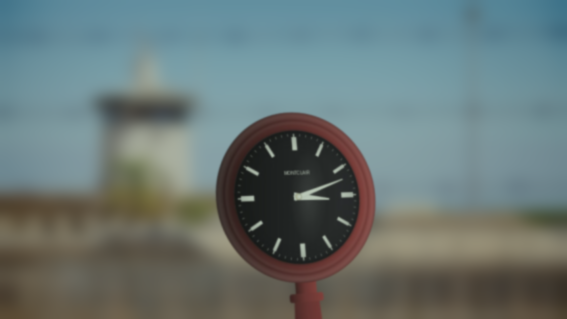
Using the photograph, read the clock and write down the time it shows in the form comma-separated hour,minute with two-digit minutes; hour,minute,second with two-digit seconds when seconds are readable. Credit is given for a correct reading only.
3,12
